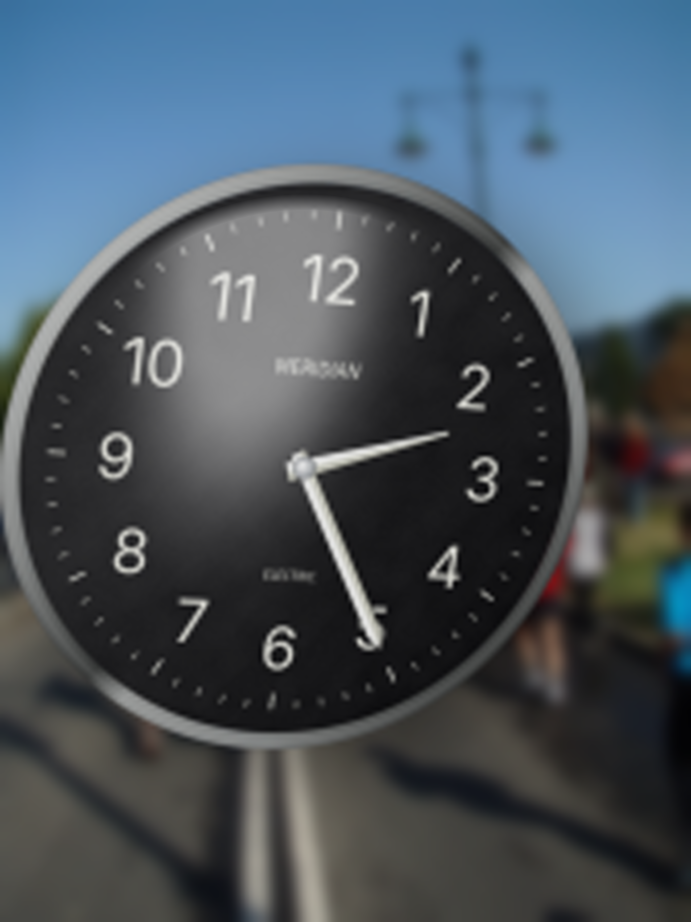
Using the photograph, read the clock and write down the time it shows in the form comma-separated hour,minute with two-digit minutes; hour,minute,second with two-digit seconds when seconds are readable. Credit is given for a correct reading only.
2,25
